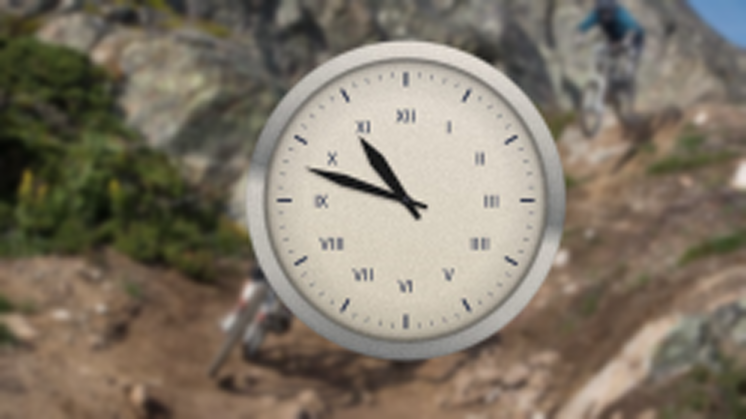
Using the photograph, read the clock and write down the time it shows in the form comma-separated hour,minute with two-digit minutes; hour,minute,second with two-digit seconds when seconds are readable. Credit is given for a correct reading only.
10,48
